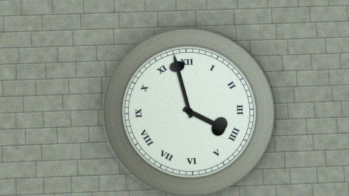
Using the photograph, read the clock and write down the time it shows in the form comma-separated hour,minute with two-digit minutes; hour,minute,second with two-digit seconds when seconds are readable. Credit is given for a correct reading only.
3,58
